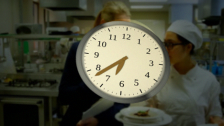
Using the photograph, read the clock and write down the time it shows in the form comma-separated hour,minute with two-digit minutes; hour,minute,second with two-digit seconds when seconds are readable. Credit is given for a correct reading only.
6,38
